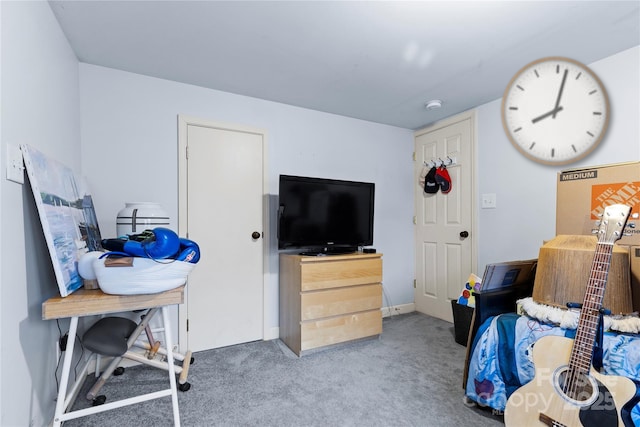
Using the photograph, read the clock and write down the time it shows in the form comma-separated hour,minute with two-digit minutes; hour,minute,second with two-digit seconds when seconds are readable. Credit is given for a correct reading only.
8,02
